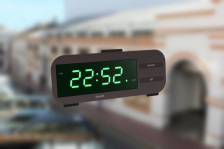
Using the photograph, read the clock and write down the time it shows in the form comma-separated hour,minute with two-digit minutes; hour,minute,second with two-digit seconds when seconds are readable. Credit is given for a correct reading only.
22,52
